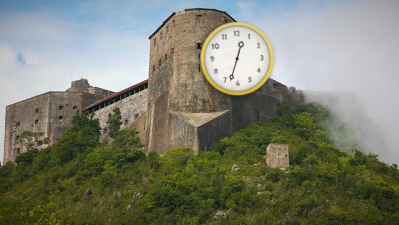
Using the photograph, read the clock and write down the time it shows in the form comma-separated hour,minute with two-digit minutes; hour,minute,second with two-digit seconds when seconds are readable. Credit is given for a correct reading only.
12,33
